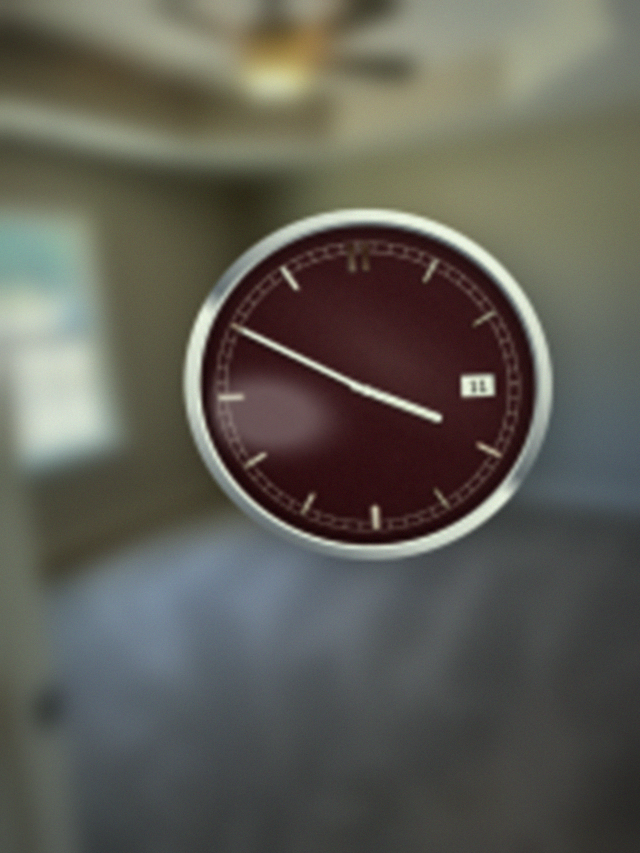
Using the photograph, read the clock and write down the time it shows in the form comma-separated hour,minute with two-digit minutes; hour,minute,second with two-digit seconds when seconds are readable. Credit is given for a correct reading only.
3,50
